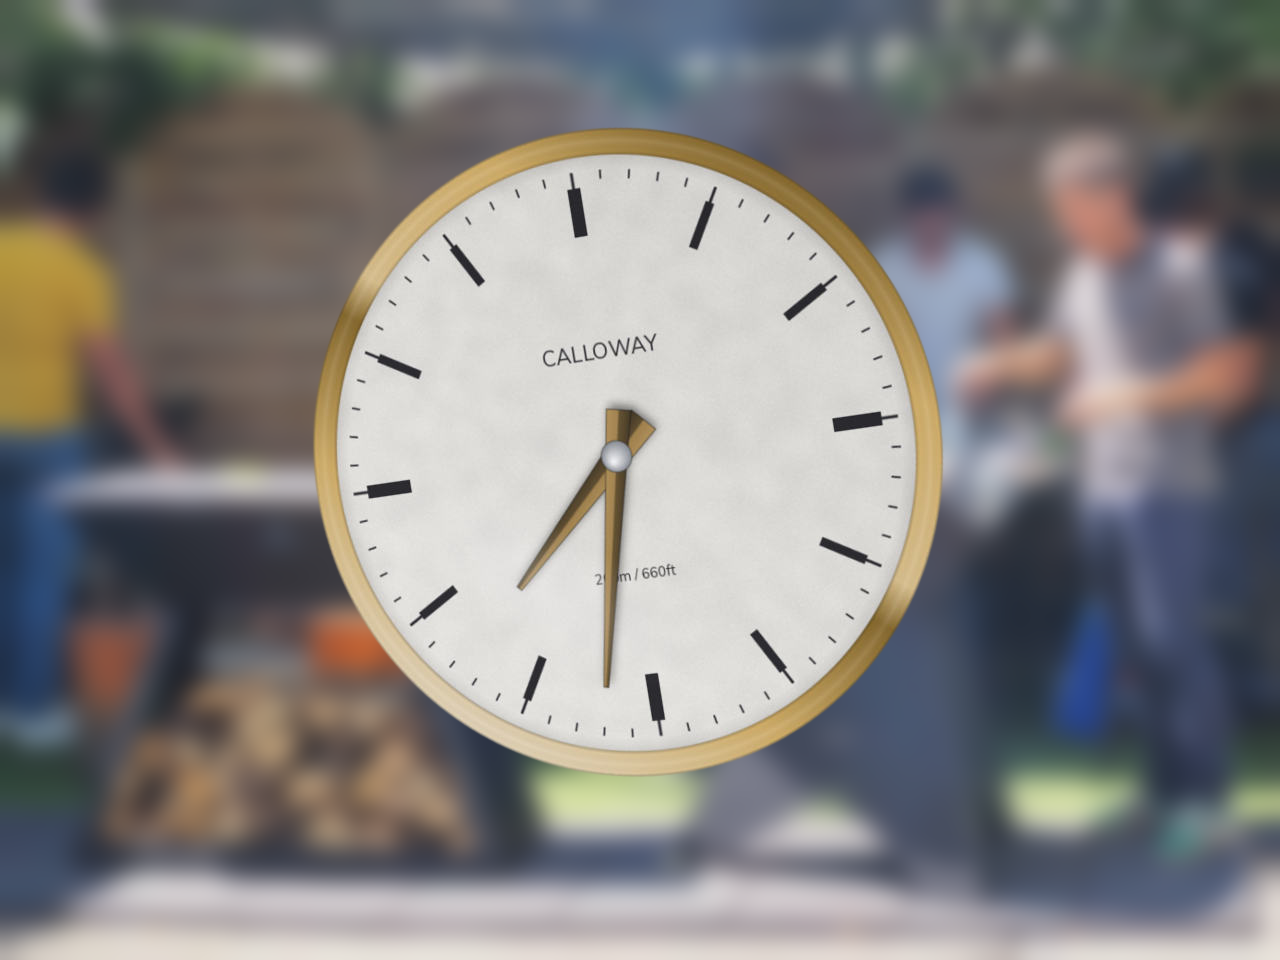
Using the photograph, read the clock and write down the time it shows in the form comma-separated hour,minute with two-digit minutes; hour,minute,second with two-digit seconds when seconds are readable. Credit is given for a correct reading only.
7,32
